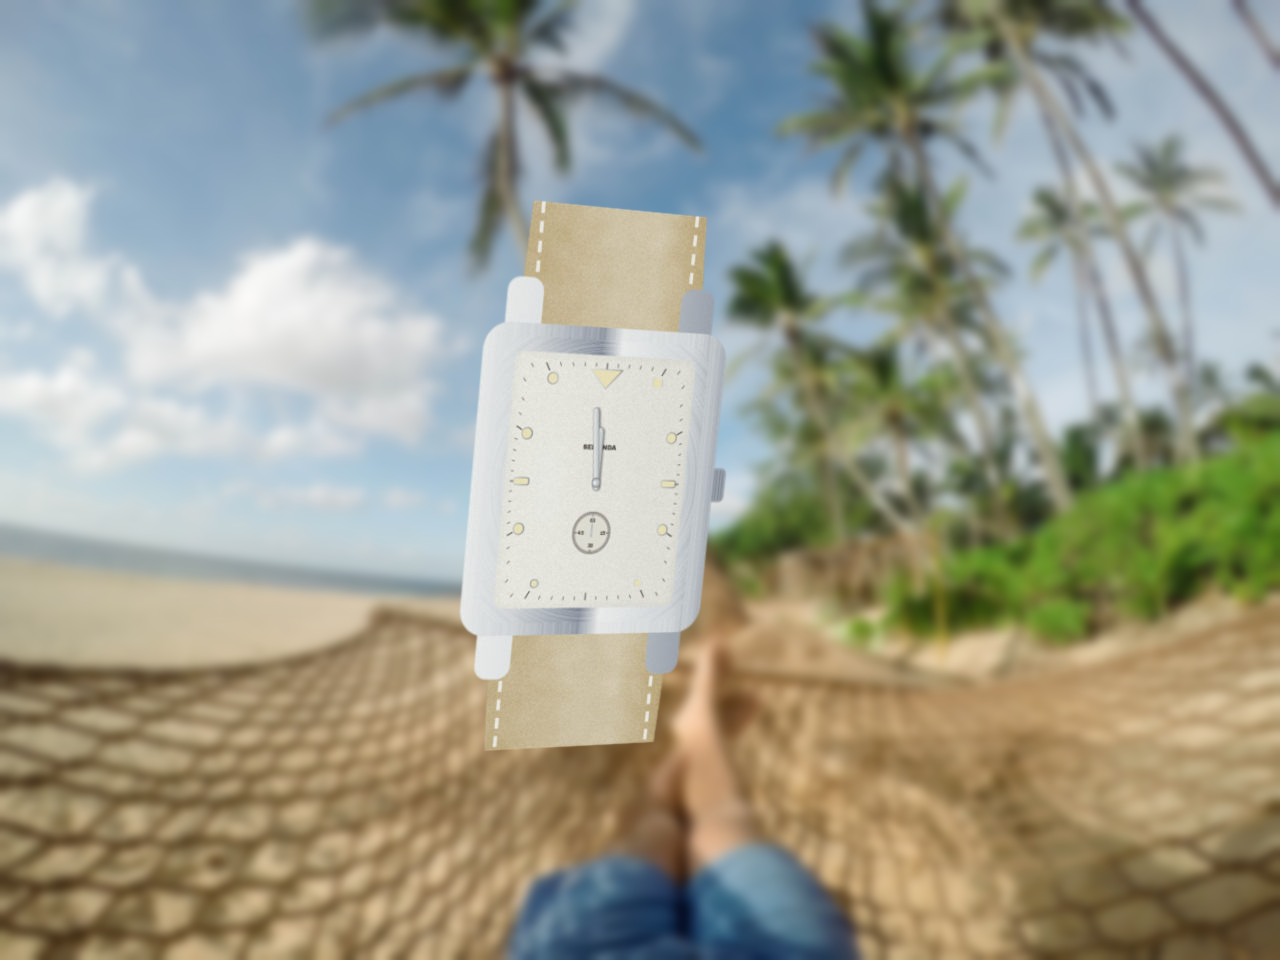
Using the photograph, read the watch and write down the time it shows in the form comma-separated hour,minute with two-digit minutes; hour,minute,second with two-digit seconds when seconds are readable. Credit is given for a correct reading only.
11,59
